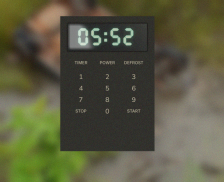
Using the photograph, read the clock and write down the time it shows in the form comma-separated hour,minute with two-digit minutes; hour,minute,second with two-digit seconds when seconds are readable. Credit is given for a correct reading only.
5,52
